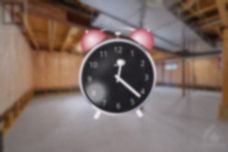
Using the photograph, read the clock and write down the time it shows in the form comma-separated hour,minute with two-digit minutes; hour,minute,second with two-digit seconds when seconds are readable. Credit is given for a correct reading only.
12,22
